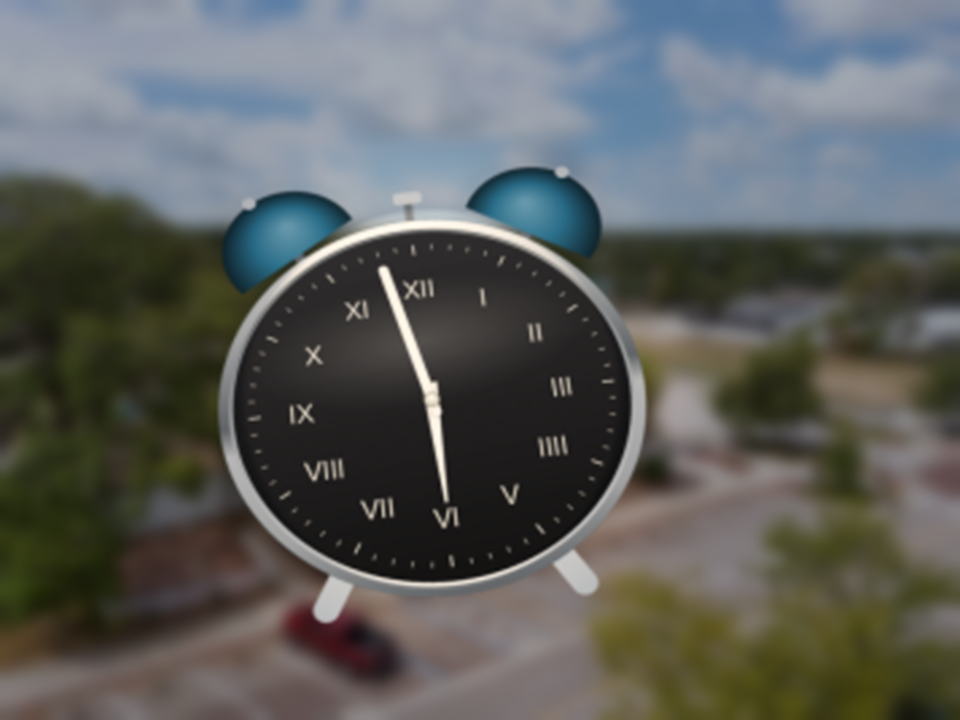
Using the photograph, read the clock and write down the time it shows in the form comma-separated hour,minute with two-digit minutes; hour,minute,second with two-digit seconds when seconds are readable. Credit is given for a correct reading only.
5,58
